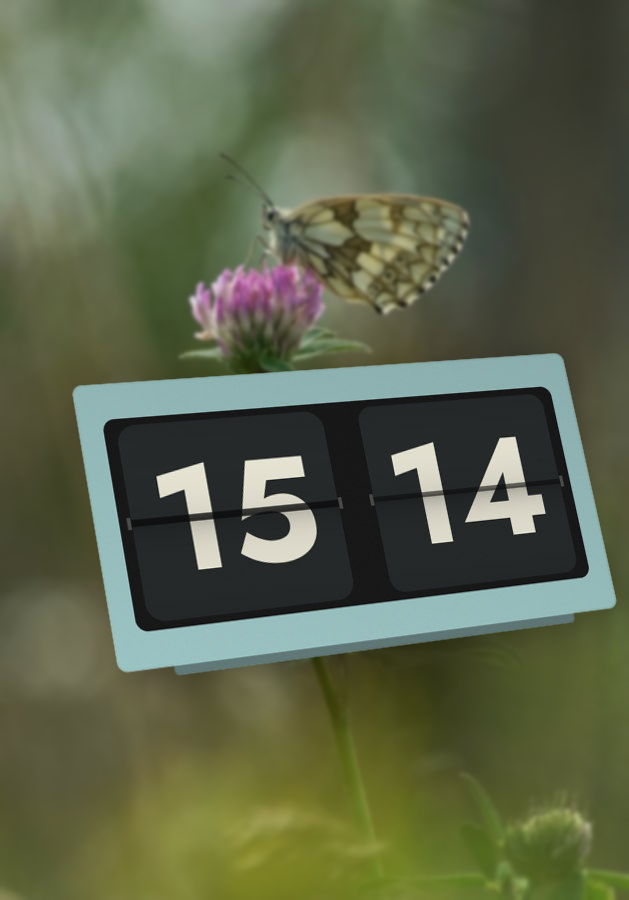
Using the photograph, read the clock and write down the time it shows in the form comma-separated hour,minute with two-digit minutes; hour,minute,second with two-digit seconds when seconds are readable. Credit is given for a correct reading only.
15,14
